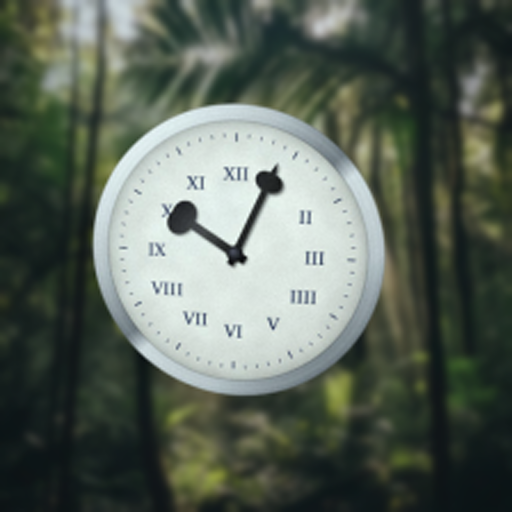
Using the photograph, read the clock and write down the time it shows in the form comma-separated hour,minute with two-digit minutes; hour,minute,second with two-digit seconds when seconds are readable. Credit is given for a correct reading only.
10,04
